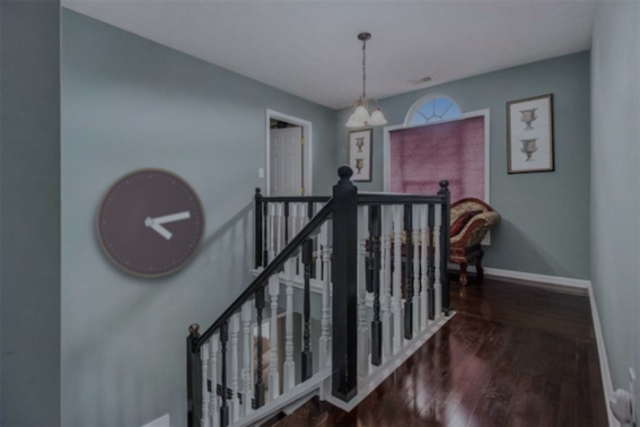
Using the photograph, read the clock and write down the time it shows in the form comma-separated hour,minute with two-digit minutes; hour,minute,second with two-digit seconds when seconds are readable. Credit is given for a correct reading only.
4,13
